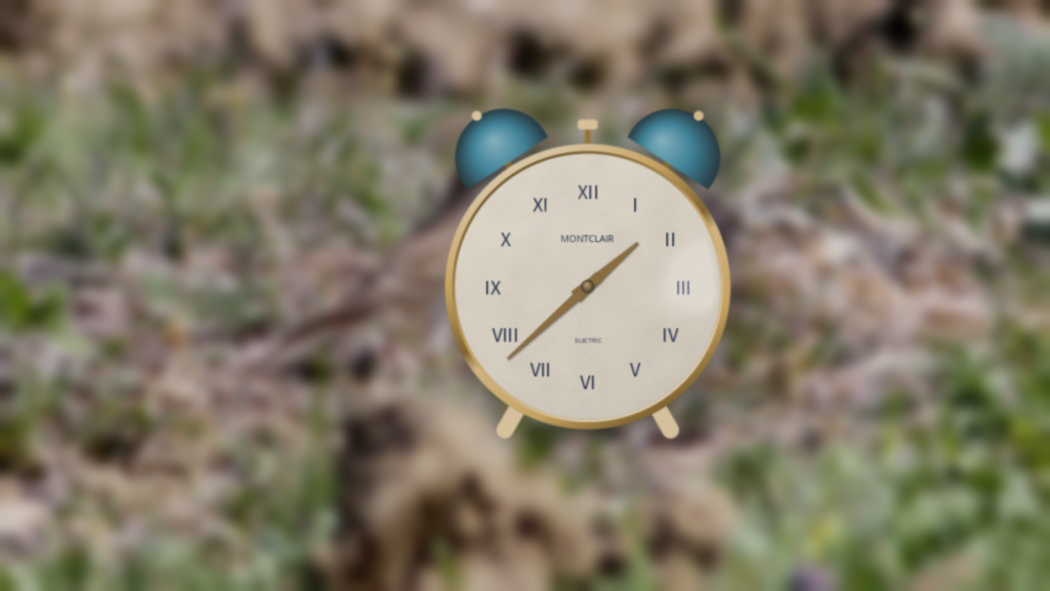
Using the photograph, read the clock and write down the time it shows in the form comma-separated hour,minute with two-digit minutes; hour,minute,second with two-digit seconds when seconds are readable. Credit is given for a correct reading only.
1,38
